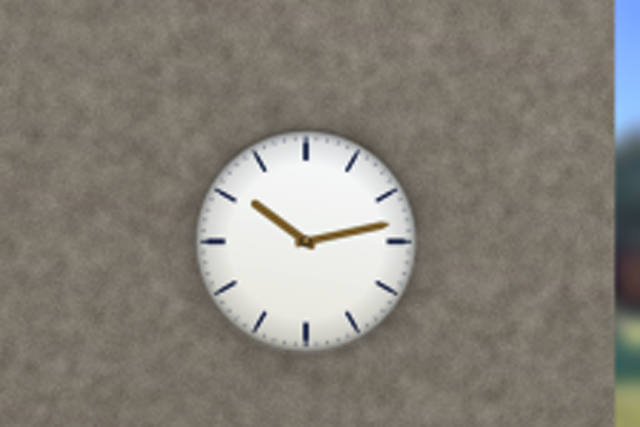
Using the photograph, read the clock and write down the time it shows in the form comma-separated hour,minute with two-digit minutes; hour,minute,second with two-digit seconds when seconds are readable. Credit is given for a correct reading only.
10,13
